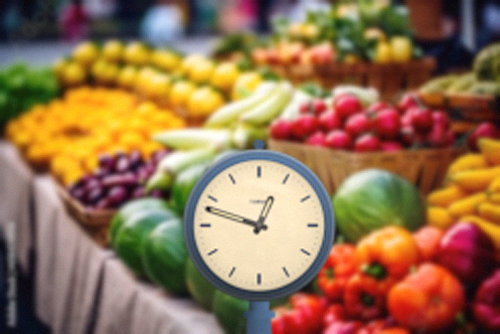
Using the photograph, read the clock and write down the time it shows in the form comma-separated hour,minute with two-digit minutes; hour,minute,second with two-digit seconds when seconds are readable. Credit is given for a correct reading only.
12,48
